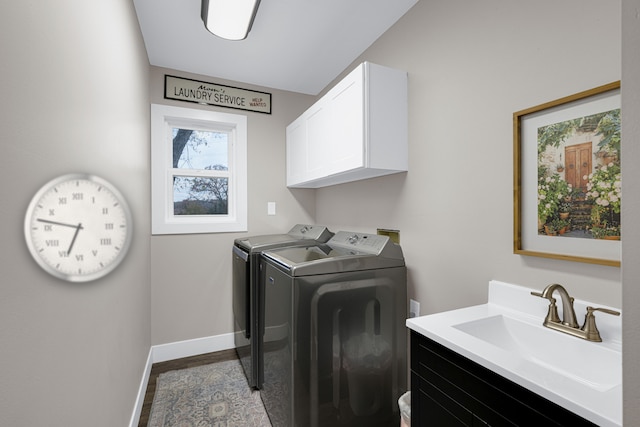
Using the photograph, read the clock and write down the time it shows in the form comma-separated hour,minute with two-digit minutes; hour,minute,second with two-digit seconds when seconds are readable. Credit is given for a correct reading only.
6,47
